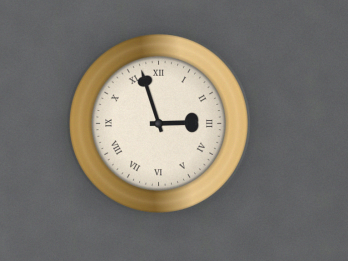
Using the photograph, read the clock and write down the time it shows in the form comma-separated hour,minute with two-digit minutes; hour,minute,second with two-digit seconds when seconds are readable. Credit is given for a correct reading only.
2,57
